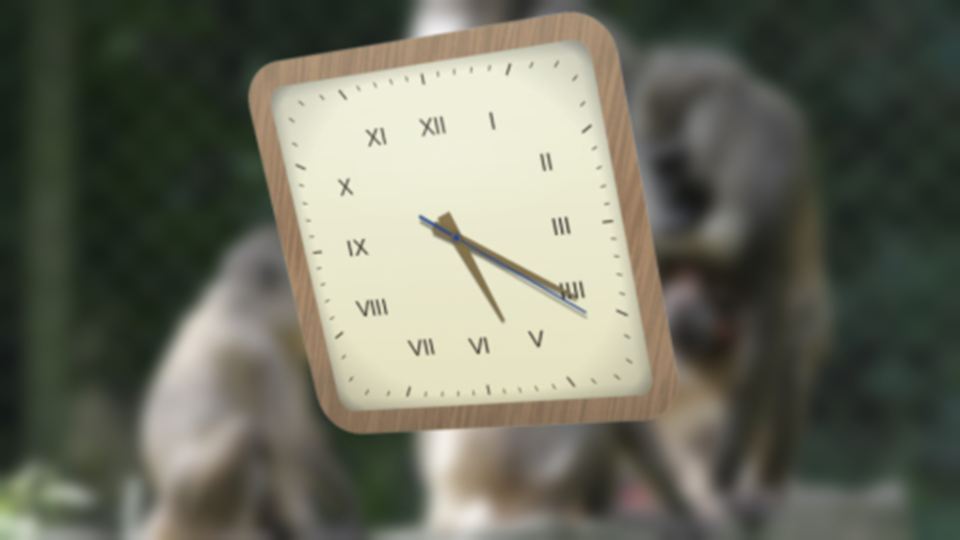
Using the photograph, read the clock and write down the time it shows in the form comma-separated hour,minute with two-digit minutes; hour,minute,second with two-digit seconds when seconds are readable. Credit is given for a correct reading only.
5,20,21
